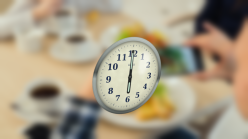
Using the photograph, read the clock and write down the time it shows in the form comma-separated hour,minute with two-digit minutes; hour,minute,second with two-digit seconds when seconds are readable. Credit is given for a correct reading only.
6,00
